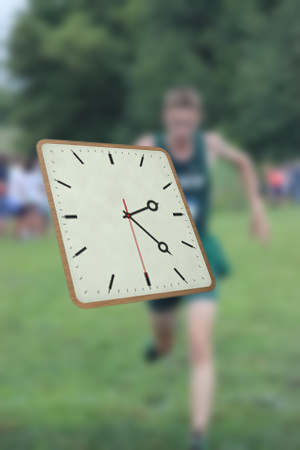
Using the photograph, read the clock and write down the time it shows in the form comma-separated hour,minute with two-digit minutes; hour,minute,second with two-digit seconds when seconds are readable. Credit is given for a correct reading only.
2,23,30
